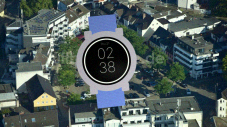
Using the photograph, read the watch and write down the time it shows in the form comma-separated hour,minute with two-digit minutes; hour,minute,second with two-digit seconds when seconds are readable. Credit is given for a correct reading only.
2,38
